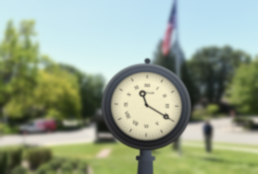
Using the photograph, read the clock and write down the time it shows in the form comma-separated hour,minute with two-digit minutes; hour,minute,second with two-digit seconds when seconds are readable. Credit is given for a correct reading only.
11,20
